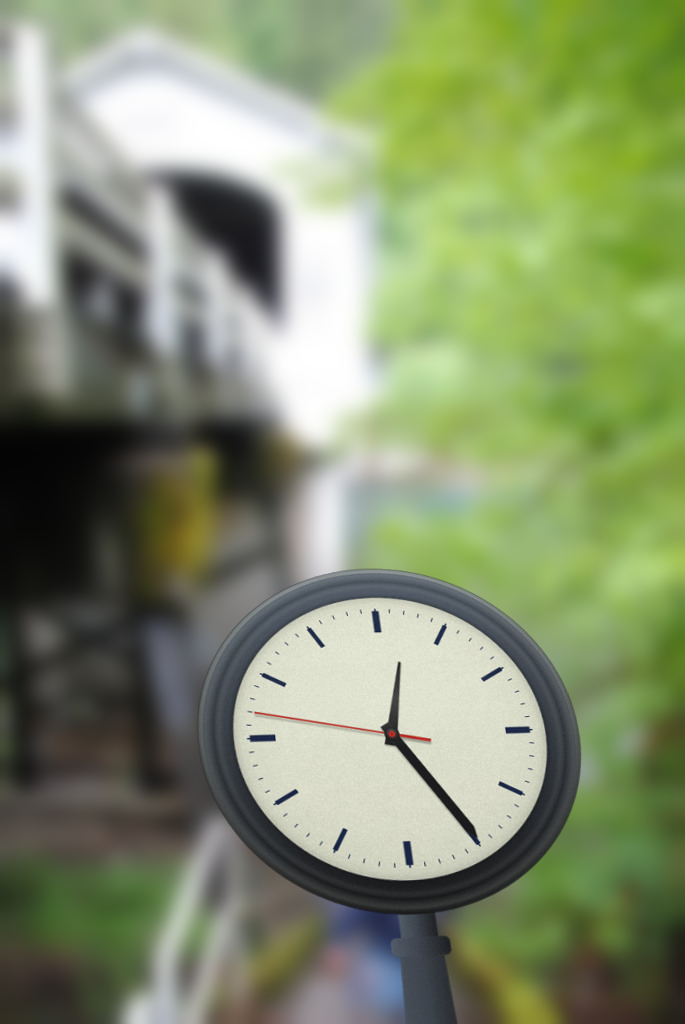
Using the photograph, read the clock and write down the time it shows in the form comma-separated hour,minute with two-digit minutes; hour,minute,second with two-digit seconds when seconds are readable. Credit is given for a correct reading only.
12,24,47
